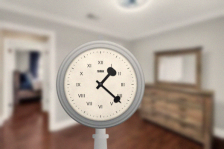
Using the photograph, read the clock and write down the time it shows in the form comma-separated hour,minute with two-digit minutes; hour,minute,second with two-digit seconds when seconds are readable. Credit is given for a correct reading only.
1,22
